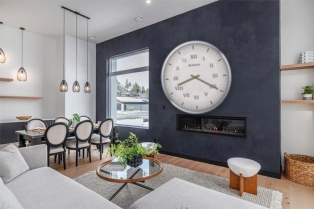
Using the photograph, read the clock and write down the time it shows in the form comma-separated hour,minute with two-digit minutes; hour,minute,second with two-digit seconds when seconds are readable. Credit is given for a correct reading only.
8,20
